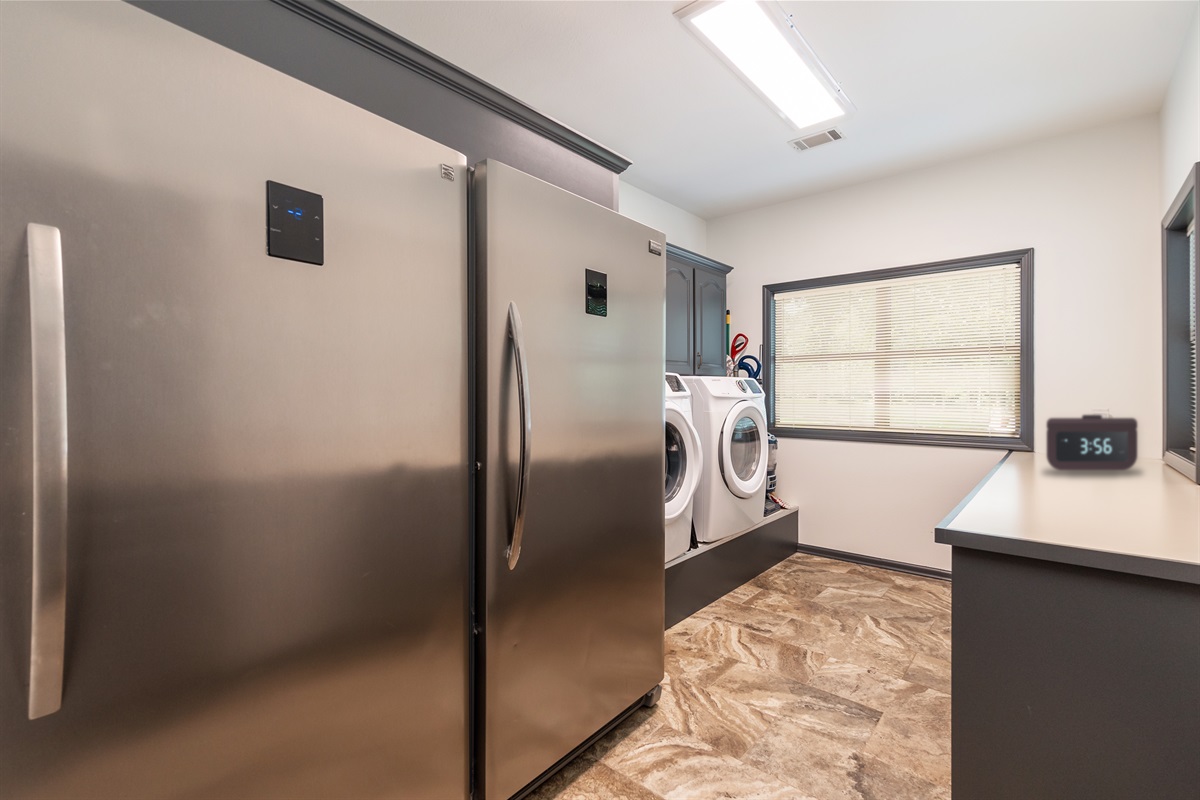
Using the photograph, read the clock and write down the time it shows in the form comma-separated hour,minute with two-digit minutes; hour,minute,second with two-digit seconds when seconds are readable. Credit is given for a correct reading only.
3,56
